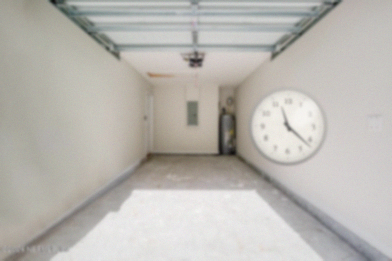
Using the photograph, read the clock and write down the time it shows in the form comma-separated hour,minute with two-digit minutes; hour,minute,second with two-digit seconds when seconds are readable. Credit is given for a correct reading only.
11,22
